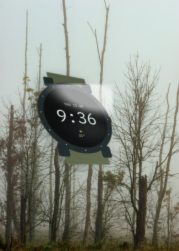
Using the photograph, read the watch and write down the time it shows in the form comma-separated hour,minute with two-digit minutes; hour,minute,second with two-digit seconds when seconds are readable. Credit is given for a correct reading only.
9,36
